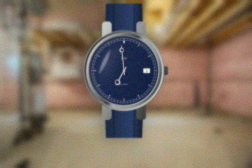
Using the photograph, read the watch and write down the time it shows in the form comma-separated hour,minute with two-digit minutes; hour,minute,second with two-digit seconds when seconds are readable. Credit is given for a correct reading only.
6,59
